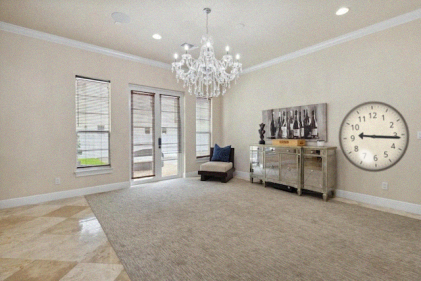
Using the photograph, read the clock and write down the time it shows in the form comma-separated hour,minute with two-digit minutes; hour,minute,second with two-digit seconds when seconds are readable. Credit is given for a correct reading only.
9,16
